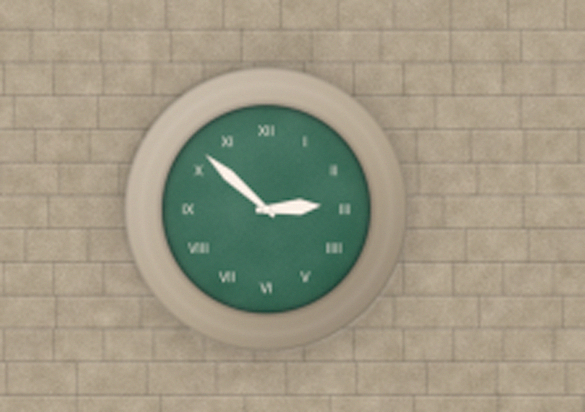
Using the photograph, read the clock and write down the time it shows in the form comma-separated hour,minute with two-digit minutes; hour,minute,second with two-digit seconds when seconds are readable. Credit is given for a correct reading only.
2,52
